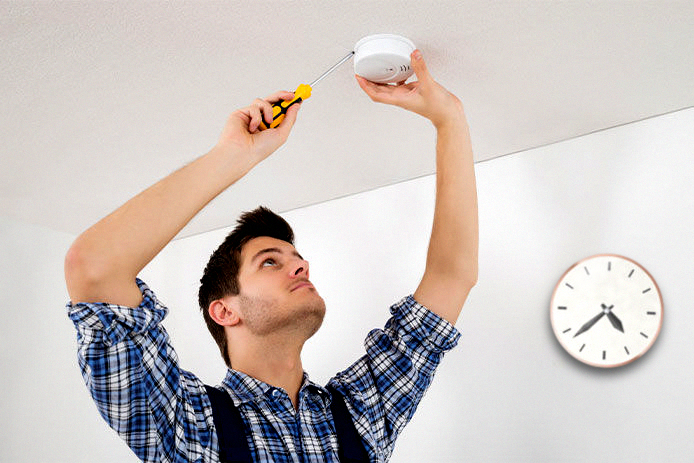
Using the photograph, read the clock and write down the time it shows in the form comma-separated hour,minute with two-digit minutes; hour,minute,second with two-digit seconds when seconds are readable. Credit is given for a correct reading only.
4,38
